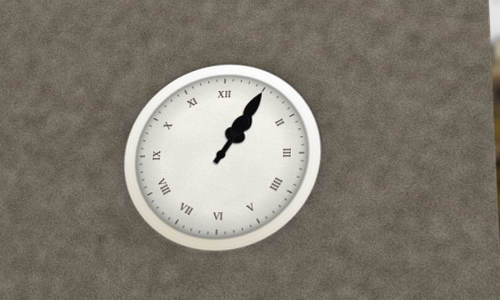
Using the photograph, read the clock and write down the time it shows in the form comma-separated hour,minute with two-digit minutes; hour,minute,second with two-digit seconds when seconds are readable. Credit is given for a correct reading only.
1,05
